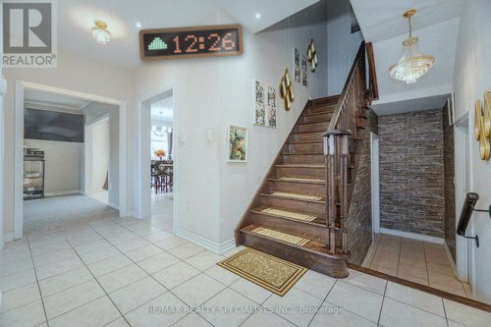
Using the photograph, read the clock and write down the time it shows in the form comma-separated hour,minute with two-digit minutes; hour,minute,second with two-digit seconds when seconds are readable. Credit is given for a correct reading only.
12,26
